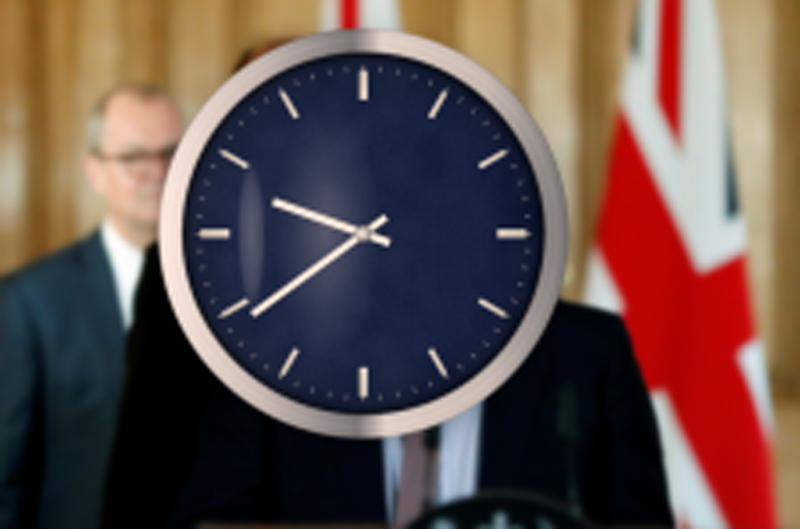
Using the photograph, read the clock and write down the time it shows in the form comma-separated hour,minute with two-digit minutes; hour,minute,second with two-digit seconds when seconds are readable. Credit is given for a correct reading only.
9,39
